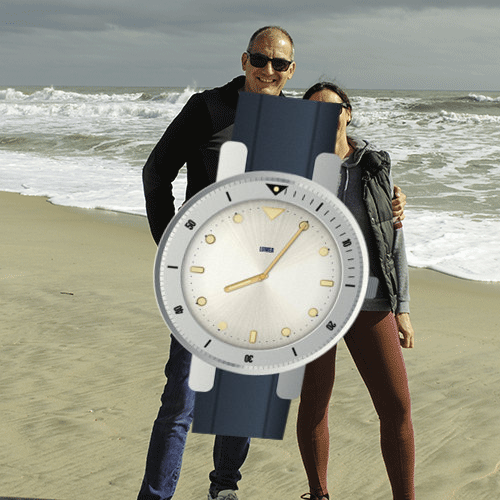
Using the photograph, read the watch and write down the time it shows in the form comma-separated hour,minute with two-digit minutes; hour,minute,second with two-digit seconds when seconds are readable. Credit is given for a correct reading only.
8,05
